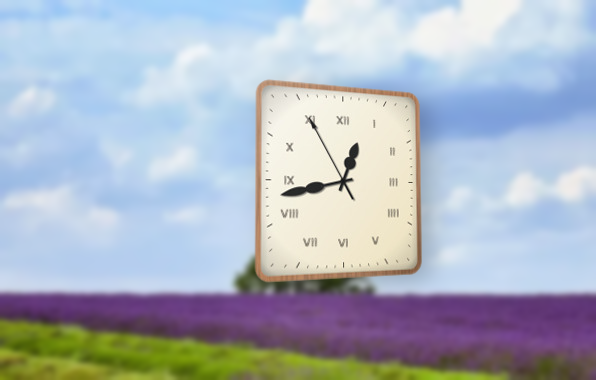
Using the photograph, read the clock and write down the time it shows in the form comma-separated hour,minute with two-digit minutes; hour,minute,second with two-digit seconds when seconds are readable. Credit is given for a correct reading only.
12,42,55
